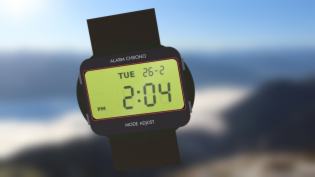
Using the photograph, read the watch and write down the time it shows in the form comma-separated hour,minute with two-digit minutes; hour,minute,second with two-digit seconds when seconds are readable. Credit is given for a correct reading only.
2,04
